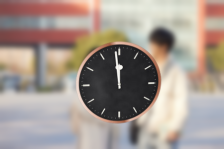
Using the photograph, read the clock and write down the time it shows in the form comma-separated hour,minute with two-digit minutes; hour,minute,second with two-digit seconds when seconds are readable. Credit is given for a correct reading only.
11,59
